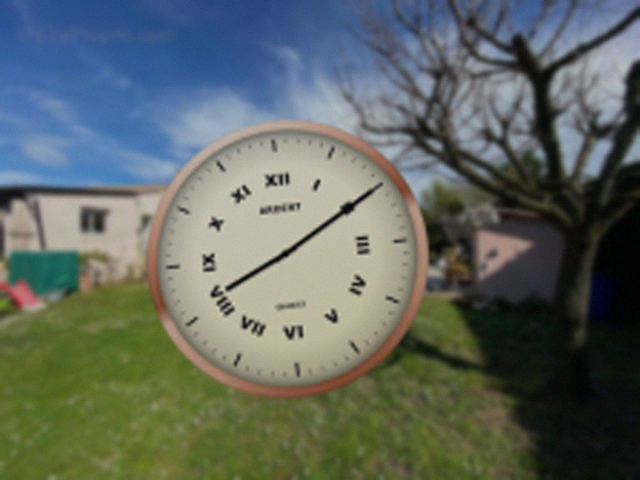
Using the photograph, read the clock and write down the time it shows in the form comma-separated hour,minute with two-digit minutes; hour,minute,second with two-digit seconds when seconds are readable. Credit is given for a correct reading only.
8,10
